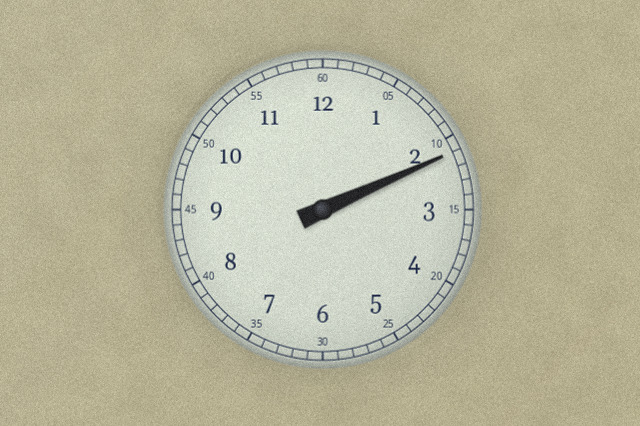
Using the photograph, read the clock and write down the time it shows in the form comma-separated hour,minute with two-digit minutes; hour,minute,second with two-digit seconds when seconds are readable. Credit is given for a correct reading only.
2,11
